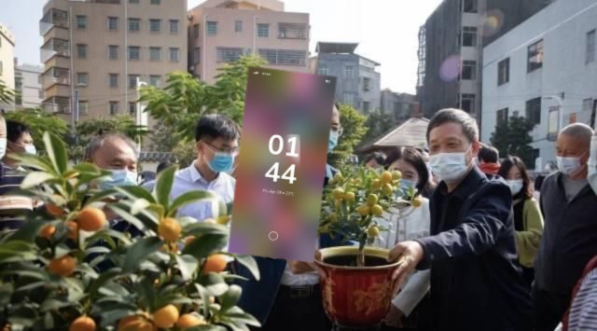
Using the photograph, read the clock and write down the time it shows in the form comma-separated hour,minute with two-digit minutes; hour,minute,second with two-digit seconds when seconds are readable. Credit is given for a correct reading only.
1,44
